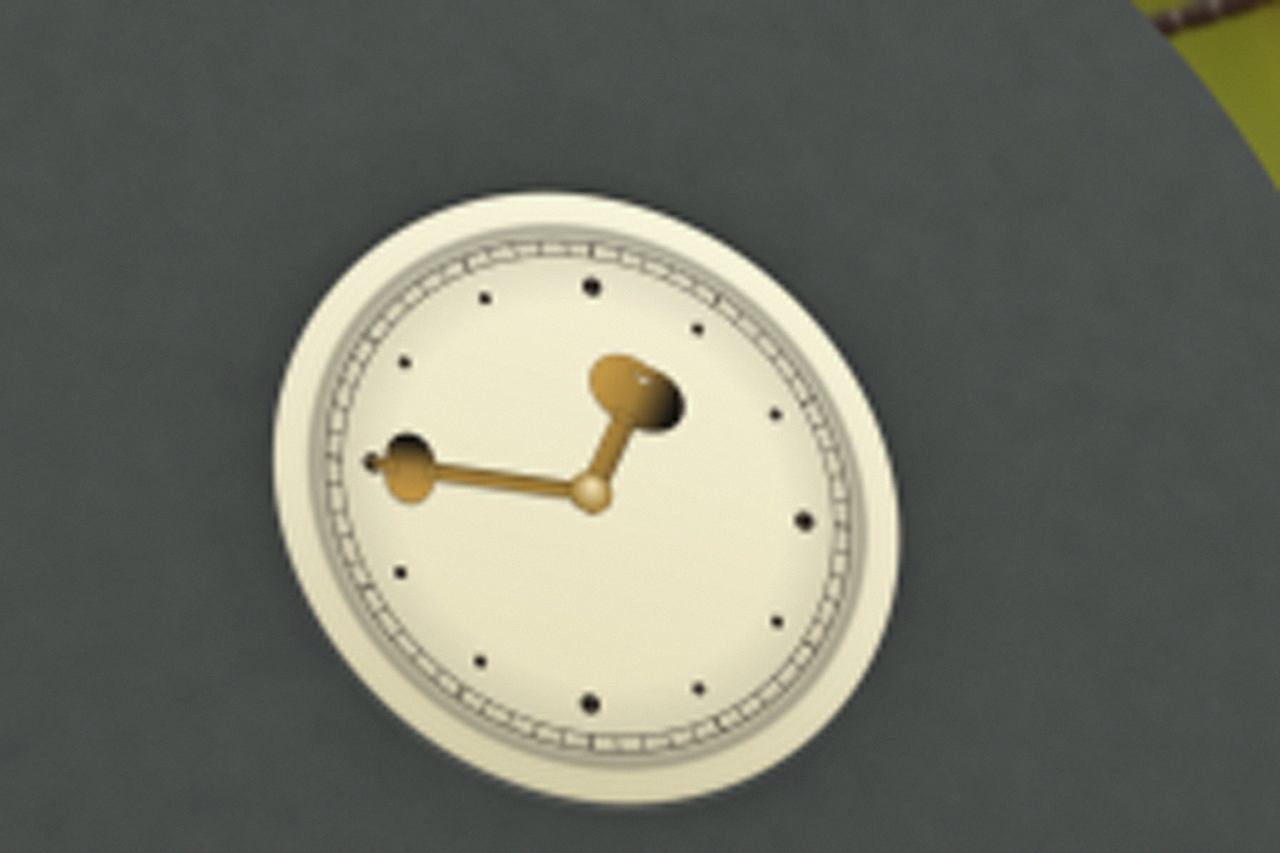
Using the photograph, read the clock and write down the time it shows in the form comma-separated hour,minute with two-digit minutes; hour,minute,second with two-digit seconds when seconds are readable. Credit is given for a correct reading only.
12,45
